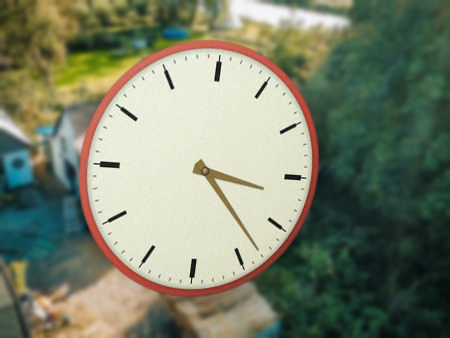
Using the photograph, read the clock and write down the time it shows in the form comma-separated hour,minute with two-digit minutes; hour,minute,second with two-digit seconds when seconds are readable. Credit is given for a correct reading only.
3,23
